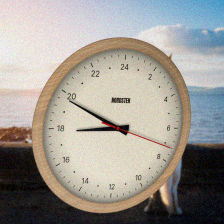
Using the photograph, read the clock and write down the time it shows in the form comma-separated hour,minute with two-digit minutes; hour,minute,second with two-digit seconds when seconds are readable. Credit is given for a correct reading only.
17,49,18
